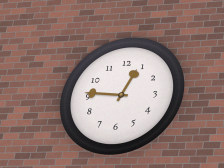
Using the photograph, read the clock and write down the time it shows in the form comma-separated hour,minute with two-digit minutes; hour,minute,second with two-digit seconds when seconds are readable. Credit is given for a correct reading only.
12,46
